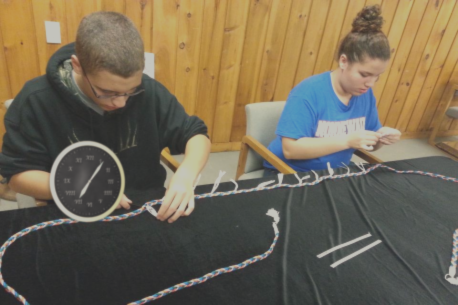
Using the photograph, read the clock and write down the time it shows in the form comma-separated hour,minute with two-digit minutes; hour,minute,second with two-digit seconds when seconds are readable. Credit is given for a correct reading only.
7,06
